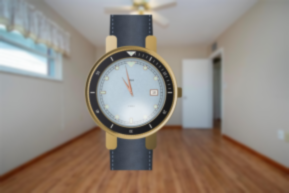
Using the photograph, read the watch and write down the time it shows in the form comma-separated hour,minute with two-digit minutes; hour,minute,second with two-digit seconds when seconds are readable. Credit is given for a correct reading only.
10,58
